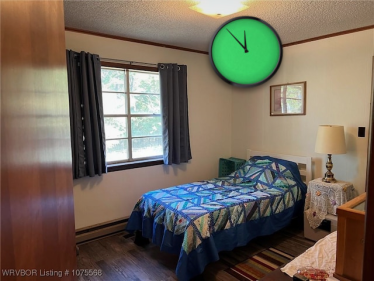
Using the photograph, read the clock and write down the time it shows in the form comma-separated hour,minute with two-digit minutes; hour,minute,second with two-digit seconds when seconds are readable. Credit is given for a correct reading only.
11,53
